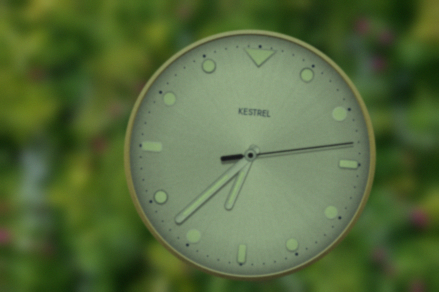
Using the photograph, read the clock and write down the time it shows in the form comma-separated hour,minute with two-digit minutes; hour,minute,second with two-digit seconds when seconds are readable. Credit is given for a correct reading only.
6,37,13
